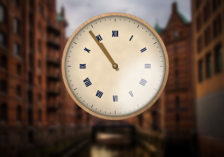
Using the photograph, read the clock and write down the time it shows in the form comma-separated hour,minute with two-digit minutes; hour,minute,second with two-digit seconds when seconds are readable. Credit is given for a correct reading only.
10,54
